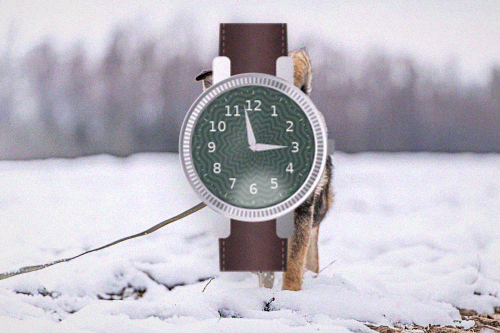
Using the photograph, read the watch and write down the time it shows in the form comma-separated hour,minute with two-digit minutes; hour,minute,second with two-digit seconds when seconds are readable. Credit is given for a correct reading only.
2,58
